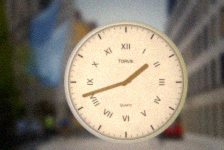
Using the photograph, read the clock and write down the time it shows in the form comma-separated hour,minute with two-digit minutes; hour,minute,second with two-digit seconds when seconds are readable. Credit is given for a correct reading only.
1,42
